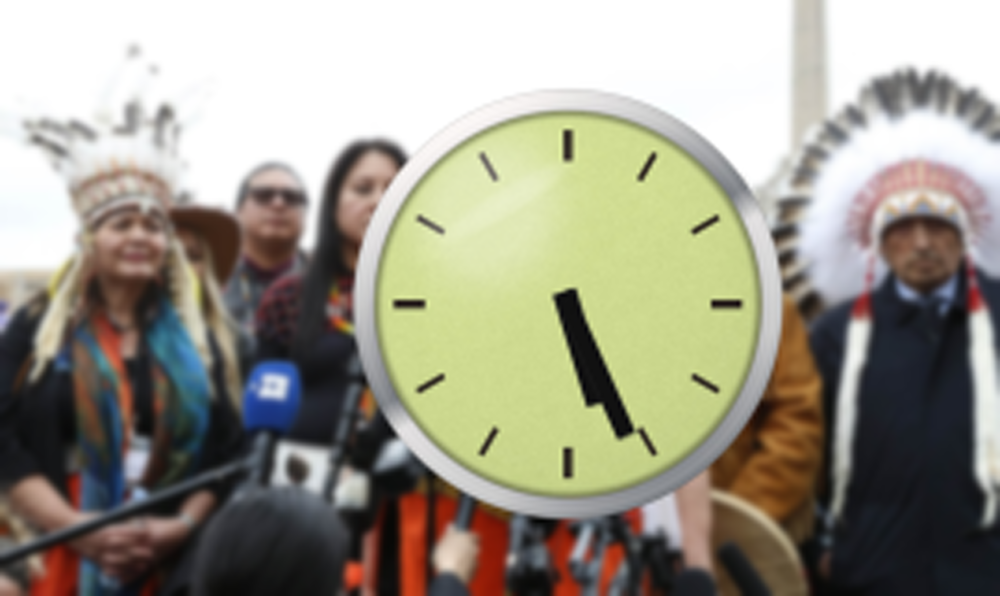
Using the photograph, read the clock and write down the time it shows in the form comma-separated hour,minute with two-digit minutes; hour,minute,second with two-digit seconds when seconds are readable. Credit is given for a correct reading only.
5,26
